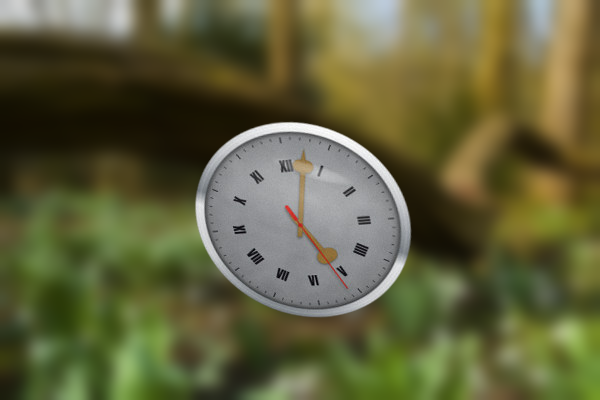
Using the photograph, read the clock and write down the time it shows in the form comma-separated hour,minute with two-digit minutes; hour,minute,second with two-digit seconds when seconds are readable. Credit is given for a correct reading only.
5,02,26
